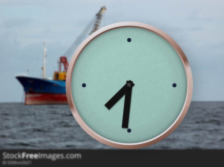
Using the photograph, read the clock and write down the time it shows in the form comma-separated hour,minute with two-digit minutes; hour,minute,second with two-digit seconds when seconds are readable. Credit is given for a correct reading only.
7,31
